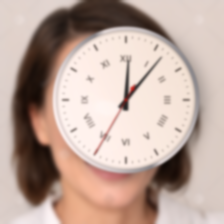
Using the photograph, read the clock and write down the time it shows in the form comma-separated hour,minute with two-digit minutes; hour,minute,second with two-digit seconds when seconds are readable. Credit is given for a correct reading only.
12,06,35
